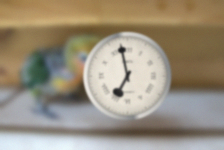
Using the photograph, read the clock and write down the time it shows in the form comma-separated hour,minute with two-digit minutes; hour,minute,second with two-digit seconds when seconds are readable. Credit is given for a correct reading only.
6,58
